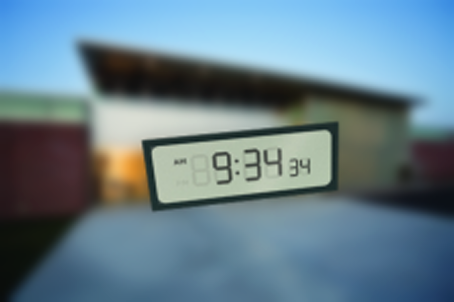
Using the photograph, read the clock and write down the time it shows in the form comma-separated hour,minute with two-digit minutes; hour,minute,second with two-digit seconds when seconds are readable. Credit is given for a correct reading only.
9,34,34
